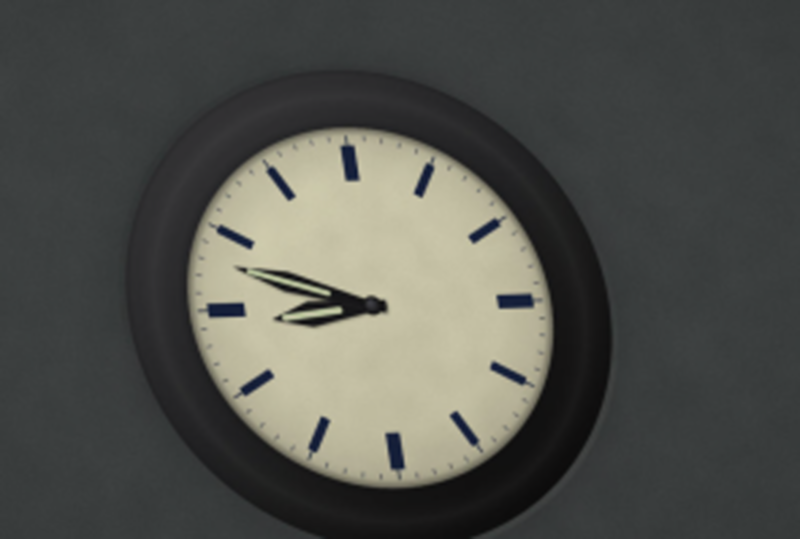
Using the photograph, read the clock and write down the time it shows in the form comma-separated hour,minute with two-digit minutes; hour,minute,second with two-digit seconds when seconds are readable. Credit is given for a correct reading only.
8,48
